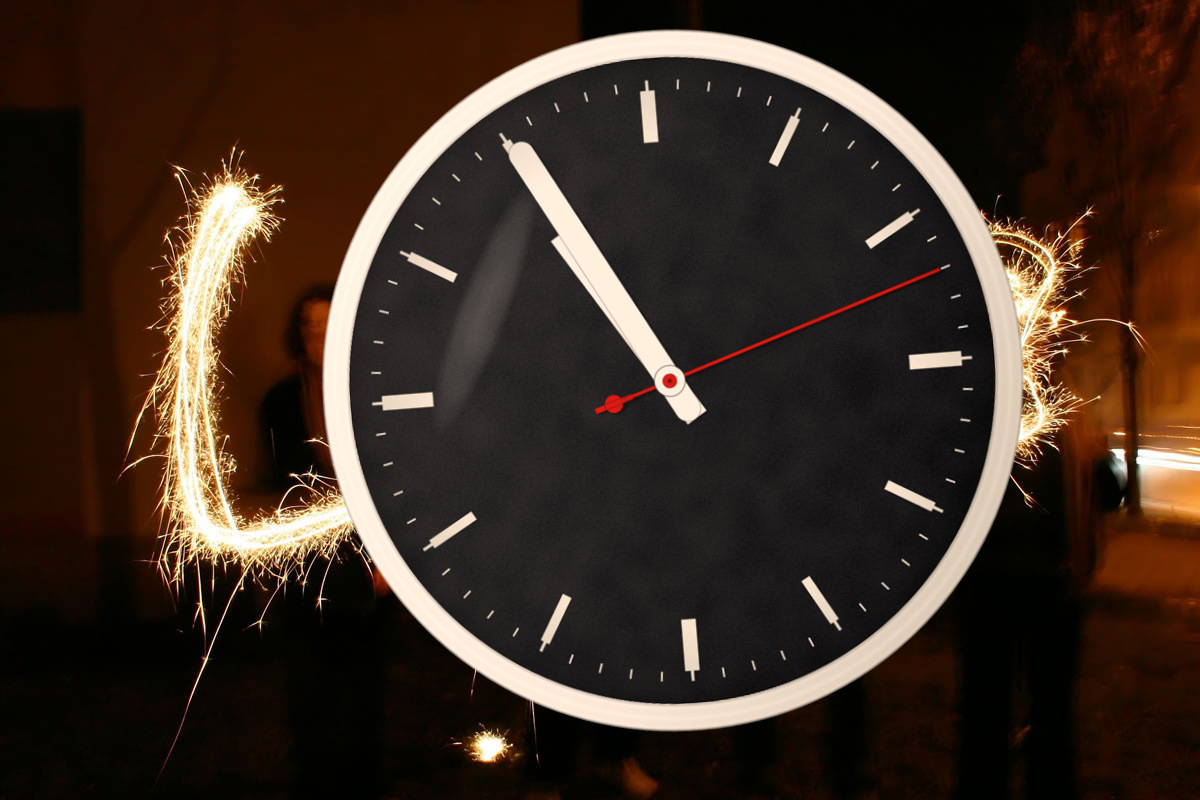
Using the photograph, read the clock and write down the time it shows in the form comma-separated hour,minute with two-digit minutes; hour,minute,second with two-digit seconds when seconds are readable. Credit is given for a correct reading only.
10,55,12
